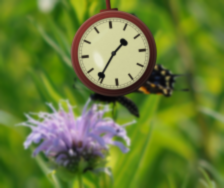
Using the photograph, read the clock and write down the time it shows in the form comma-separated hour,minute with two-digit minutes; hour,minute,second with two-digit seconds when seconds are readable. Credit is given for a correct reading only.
1,36
